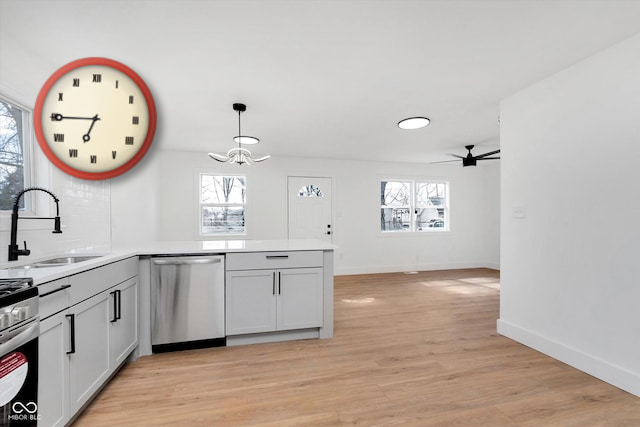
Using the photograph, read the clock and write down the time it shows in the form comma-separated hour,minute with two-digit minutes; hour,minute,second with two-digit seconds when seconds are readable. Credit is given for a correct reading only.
6,45
